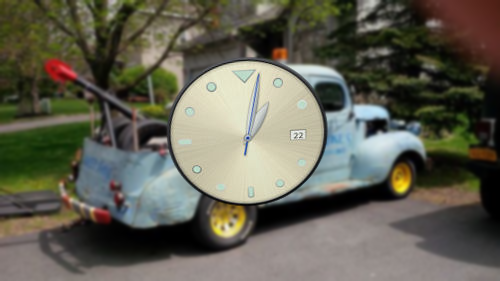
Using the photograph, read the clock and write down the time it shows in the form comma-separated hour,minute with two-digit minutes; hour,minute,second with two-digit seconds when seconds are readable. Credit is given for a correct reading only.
1,02,02
